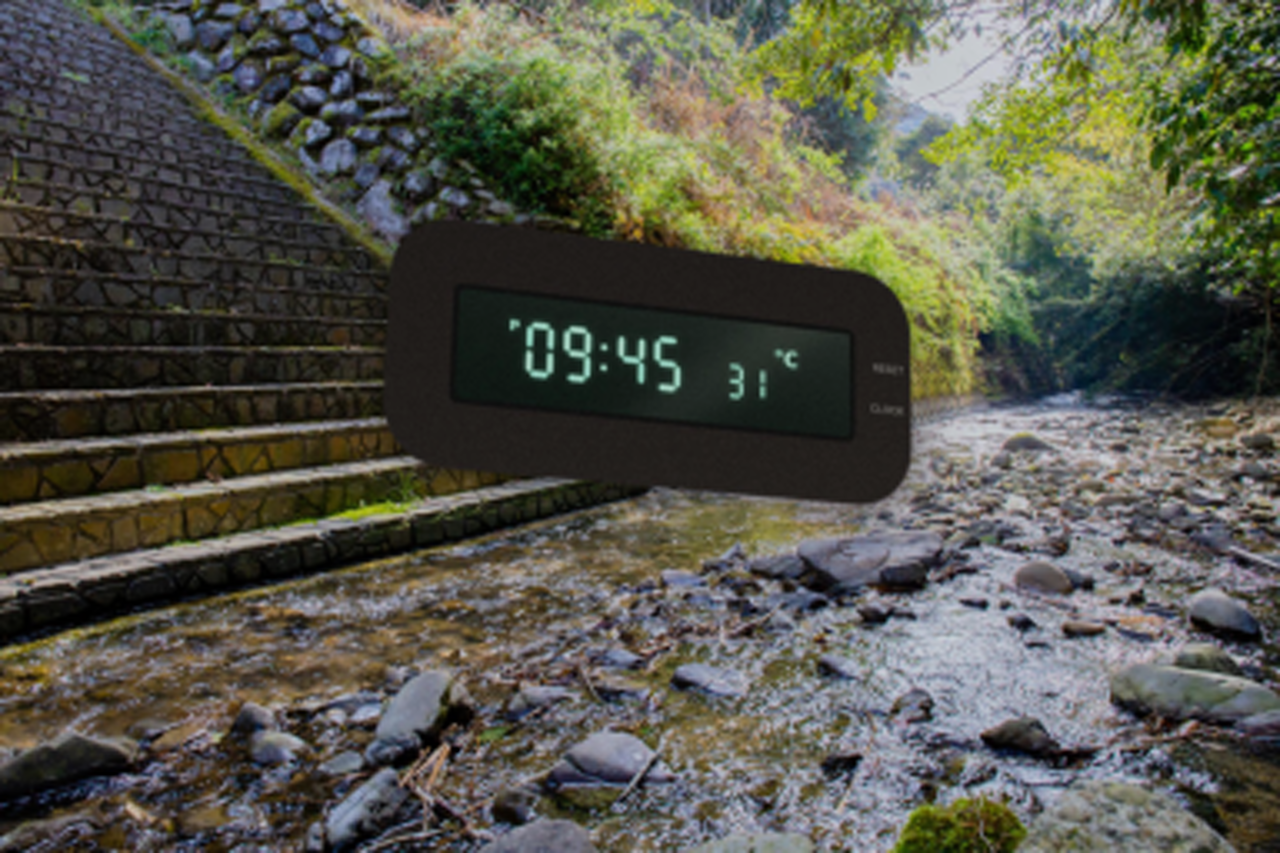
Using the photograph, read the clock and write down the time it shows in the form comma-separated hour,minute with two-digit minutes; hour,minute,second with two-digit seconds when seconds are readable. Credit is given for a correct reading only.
9,45
